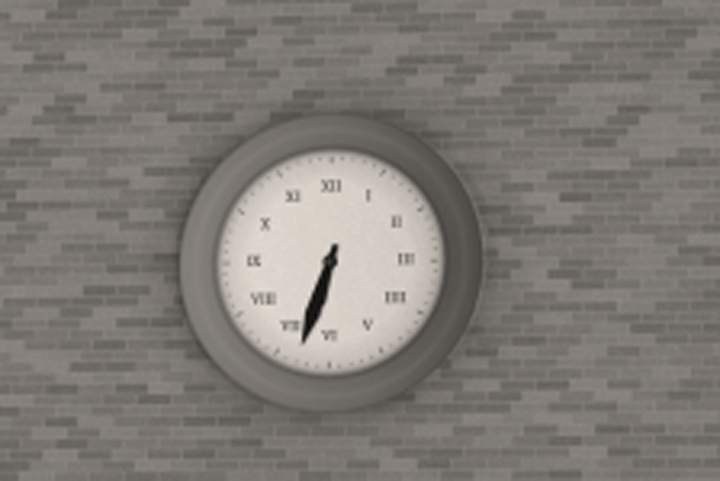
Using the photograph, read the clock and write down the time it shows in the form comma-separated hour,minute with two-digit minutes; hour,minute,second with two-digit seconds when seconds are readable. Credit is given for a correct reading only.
6,33
